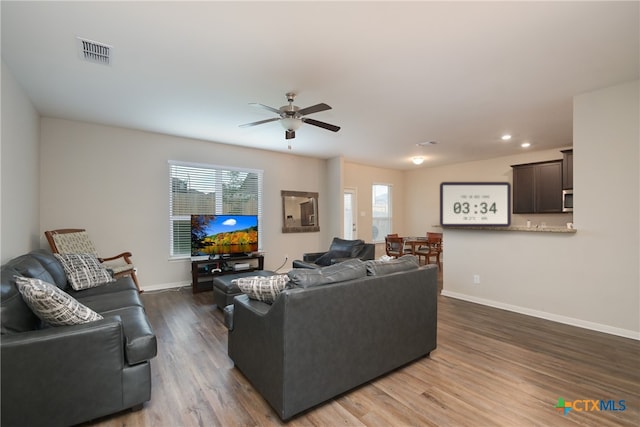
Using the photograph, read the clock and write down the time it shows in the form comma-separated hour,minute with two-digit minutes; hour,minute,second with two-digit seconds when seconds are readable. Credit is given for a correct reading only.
3,34
